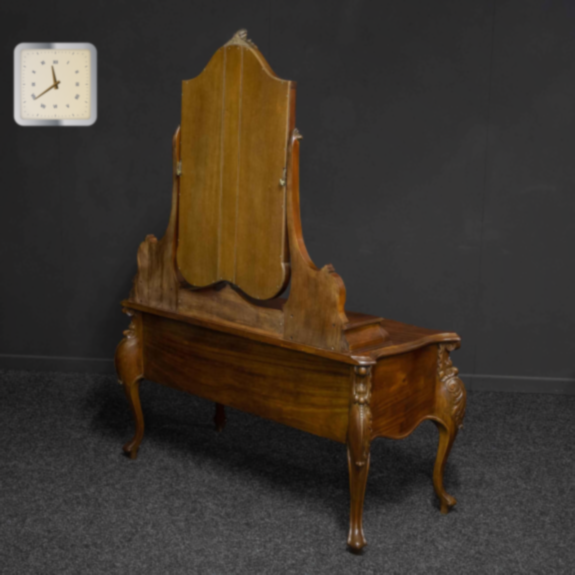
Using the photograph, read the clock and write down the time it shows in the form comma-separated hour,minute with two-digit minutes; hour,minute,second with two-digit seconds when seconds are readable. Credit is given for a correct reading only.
11,39
